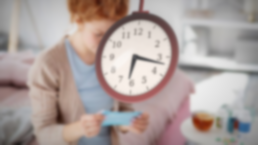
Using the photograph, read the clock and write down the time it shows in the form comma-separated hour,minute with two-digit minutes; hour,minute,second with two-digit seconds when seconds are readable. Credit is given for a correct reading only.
6,17
